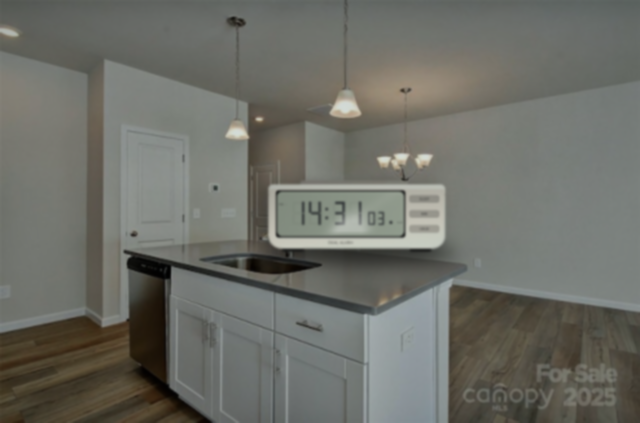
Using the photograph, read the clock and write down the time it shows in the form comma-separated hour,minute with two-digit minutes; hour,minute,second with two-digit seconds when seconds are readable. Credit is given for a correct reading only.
14,31,03
